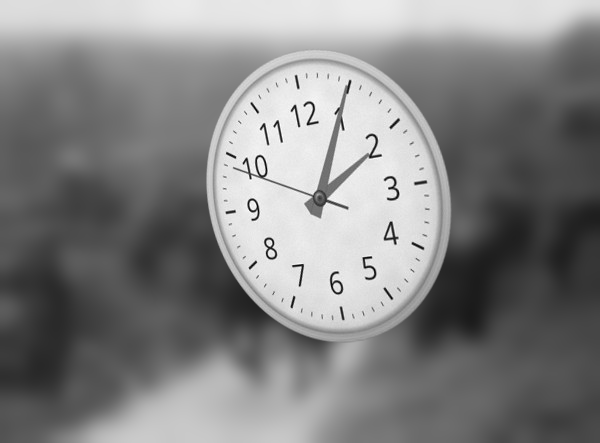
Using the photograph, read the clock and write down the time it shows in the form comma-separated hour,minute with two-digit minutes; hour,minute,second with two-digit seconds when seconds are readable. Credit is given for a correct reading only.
2,04,49
